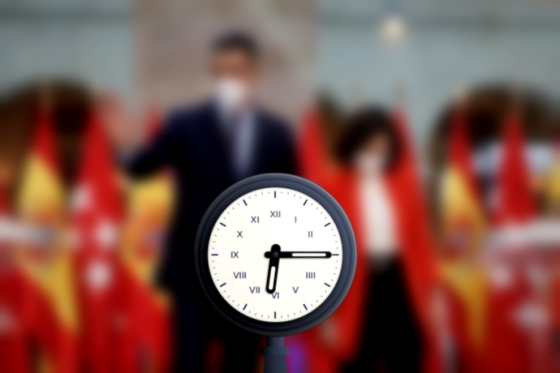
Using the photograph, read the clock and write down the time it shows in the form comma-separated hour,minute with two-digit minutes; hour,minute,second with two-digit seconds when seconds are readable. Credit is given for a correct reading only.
6,15
